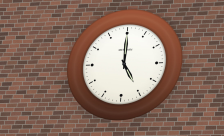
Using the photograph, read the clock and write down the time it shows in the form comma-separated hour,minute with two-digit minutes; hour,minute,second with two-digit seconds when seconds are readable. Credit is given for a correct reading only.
5,00
